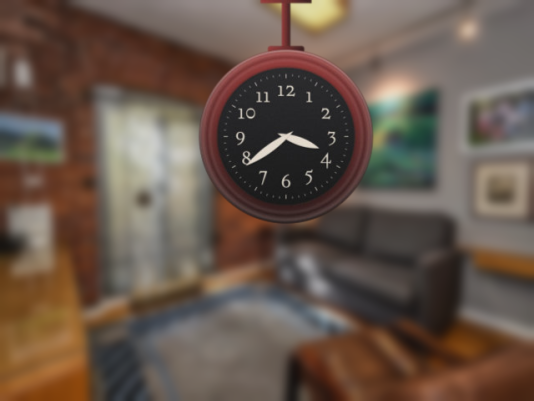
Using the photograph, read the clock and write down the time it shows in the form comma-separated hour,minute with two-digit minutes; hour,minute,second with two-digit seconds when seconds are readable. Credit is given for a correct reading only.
3,39
